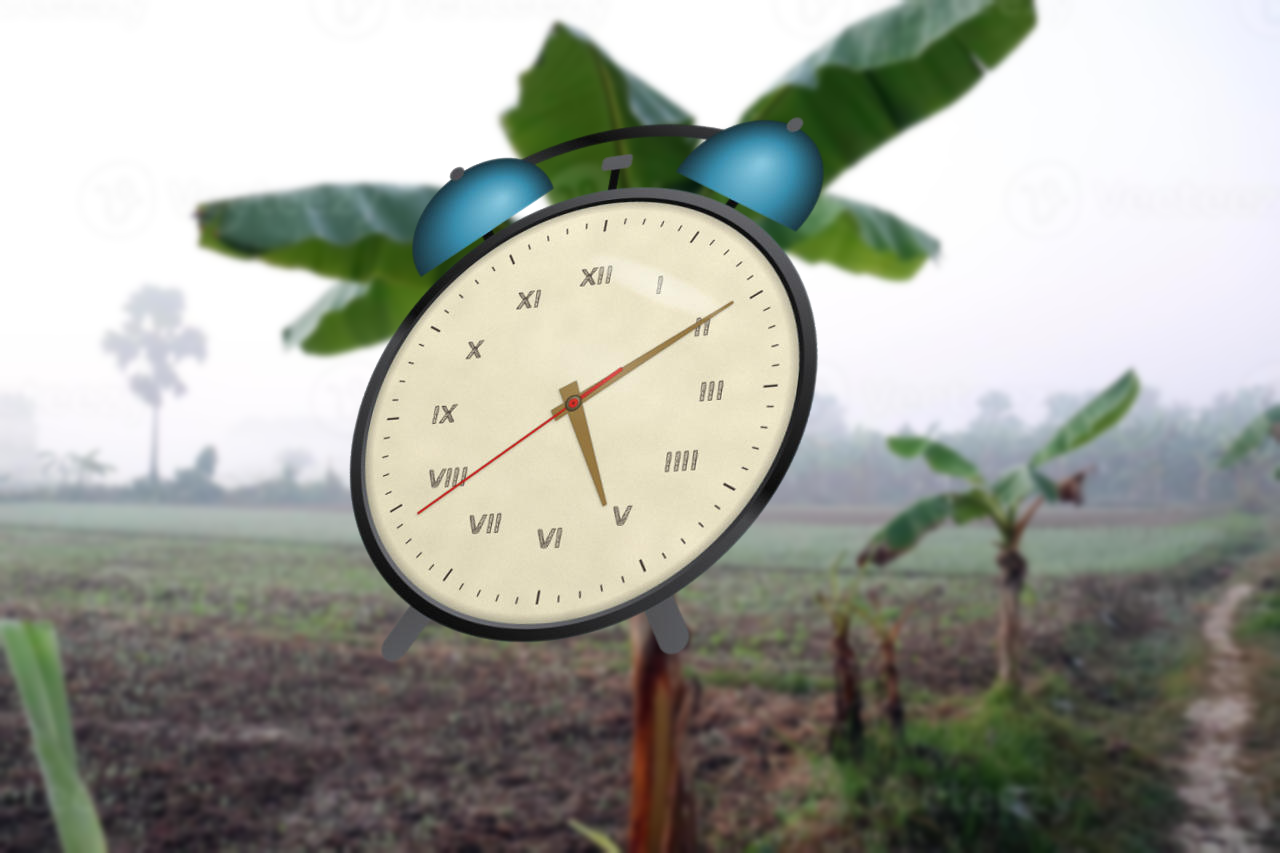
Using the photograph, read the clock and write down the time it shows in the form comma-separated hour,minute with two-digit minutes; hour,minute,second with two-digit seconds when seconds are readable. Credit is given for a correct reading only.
5,09,39
